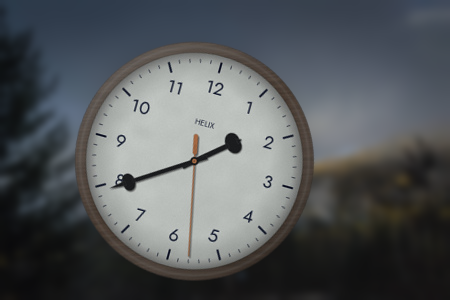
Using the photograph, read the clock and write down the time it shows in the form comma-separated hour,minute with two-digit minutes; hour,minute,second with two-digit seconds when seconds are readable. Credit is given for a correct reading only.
1,39,28
